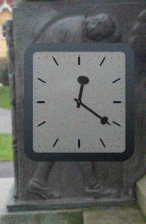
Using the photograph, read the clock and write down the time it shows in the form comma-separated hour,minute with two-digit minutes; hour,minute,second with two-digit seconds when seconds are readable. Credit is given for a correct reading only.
12,21
